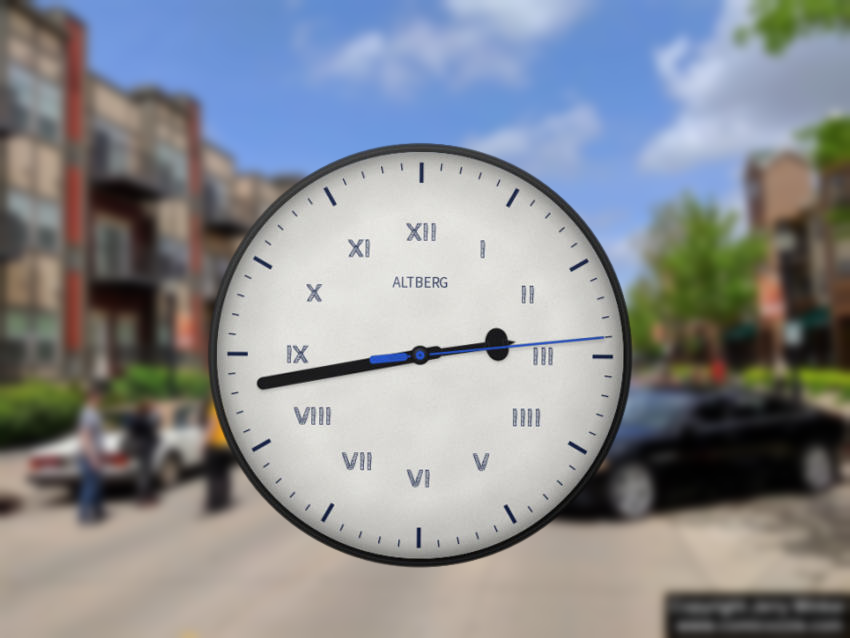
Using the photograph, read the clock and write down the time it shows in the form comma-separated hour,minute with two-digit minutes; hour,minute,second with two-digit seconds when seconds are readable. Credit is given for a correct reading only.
2,43,14
